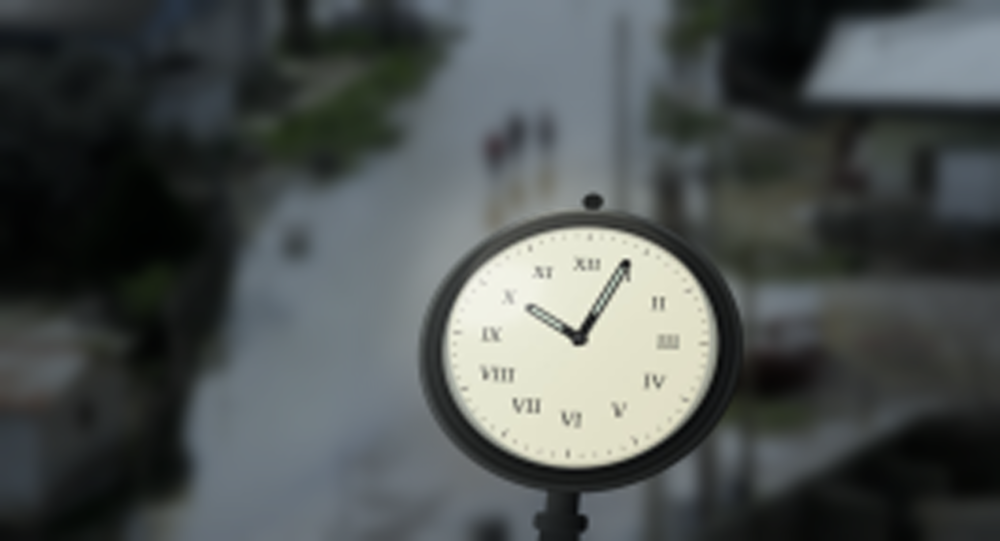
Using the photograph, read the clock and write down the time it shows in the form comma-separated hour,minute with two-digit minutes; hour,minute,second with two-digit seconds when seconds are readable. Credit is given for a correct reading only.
10,04
